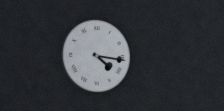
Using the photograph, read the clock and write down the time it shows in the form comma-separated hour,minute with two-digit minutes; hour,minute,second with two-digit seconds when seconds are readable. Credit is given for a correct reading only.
4,16
